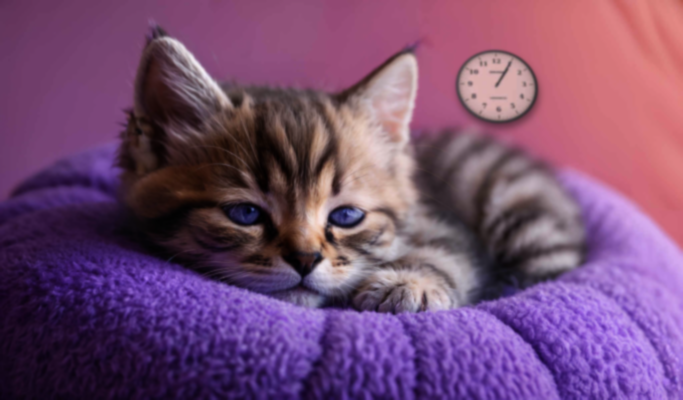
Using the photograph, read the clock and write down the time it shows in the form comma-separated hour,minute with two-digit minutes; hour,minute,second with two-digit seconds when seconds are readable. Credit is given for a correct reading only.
1,05
